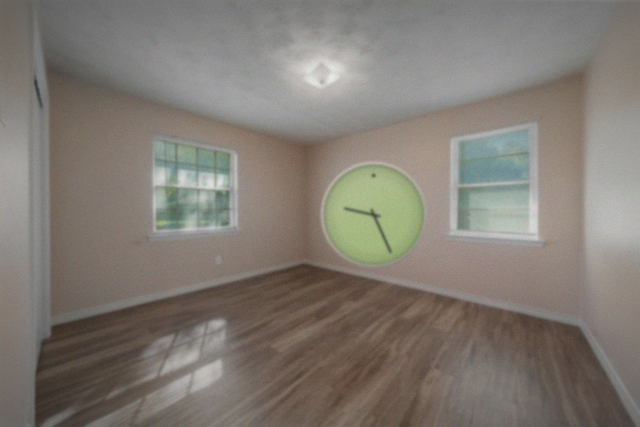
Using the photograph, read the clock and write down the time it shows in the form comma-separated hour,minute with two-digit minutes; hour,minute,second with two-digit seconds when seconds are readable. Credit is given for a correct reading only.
9,26
